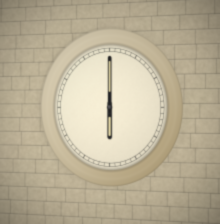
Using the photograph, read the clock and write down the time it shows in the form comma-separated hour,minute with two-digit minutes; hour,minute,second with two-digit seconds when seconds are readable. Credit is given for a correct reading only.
6,00
